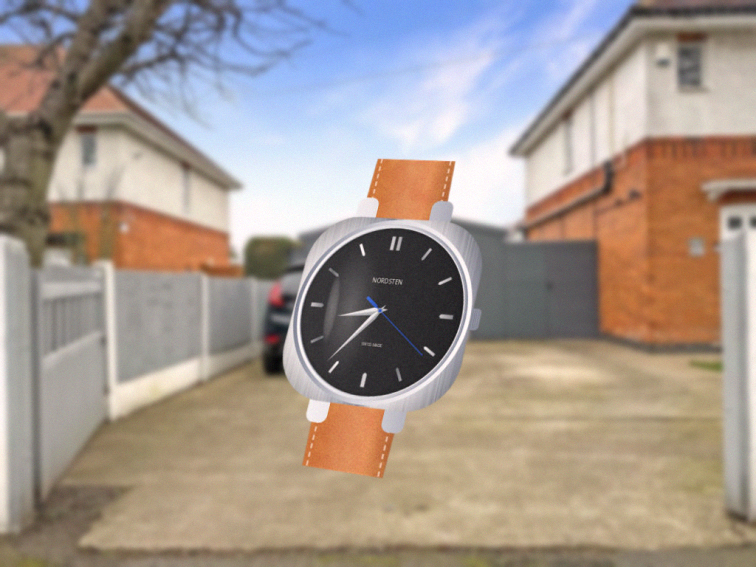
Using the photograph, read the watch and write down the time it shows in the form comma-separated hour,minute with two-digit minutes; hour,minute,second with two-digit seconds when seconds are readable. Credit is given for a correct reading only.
8,36,21
